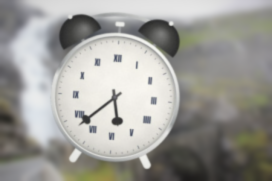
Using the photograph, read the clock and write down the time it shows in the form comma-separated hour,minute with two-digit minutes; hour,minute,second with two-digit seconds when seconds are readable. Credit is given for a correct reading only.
5,38
